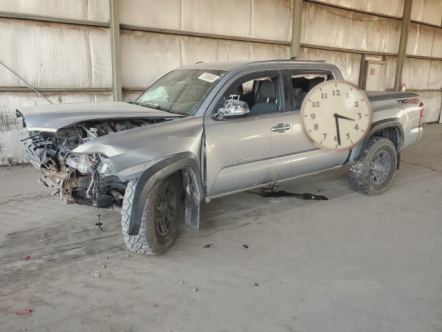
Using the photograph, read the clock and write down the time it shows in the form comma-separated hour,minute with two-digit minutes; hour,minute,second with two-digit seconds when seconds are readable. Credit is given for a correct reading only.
3,29
